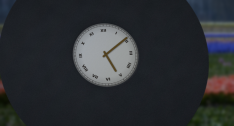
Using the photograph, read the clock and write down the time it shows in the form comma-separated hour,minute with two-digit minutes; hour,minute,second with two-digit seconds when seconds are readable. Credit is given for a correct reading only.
5,09
